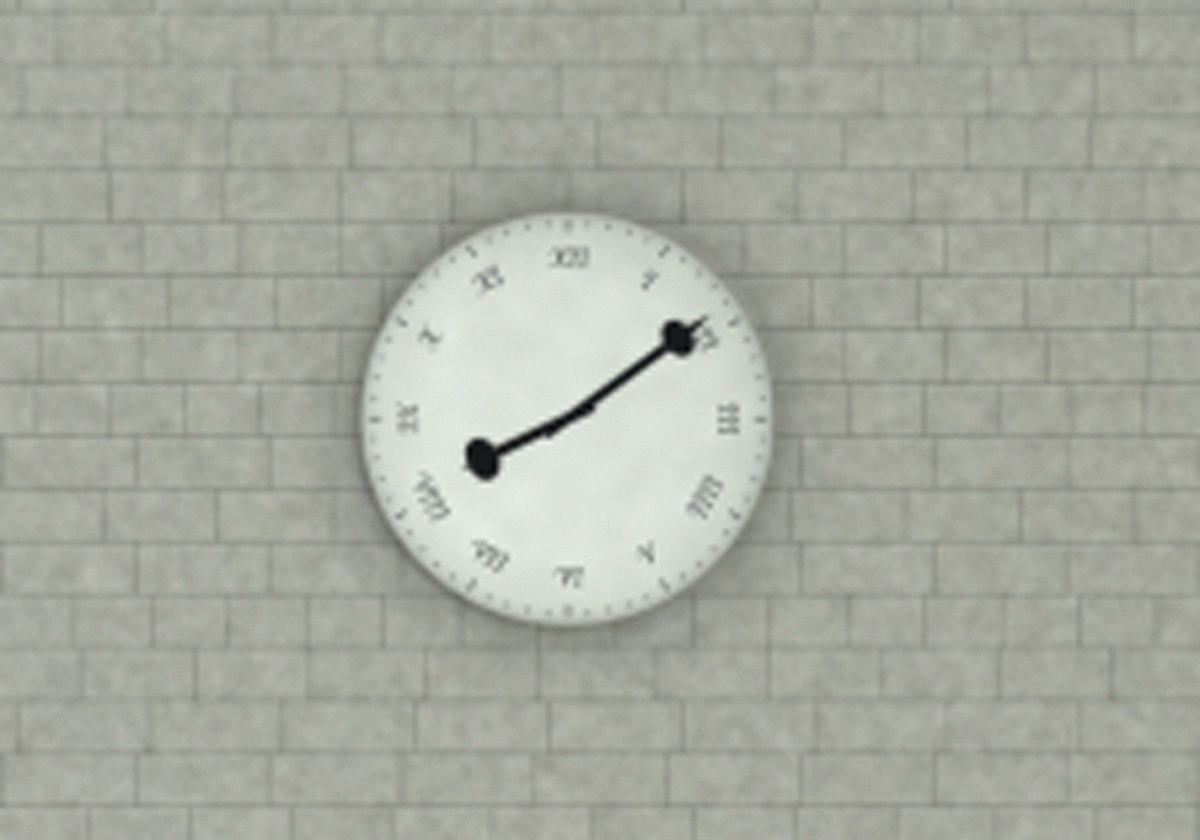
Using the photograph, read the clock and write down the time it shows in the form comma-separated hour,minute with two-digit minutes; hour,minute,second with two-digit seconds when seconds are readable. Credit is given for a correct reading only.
8,09
